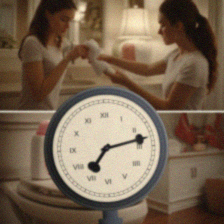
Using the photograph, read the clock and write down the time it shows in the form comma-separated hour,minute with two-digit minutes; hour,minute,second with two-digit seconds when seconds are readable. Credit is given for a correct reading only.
7,13
